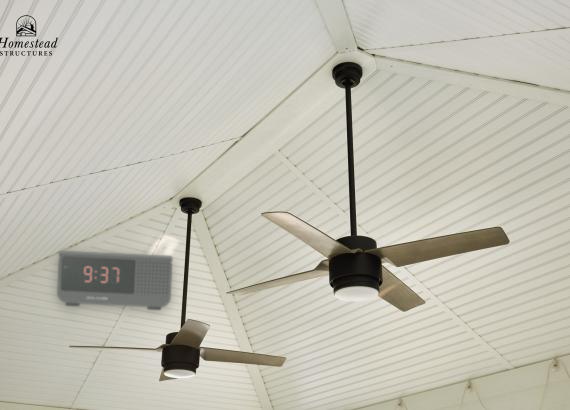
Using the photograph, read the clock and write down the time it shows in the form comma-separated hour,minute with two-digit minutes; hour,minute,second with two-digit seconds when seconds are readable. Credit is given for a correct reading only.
9,37
